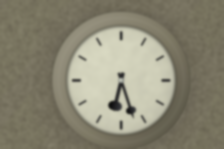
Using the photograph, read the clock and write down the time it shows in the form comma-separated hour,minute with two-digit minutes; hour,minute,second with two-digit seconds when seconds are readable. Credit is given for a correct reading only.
6,27
